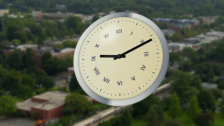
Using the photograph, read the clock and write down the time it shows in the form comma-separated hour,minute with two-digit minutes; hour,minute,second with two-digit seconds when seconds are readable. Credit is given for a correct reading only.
9,11
